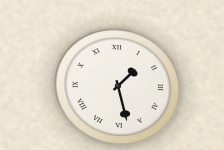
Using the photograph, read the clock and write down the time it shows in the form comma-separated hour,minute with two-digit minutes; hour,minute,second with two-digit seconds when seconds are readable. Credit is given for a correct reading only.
1,28
